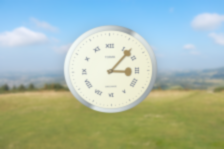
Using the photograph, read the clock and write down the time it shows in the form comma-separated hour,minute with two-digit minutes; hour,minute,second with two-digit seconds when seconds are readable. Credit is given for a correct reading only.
3,07
